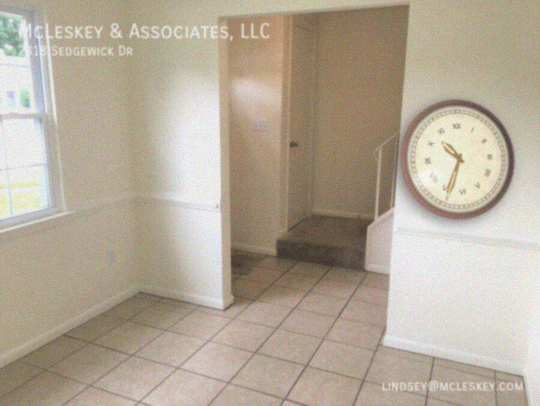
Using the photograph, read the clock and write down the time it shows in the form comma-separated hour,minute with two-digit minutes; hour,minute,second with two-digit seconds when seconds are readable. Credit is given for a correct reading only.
10,34
